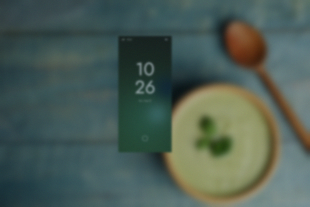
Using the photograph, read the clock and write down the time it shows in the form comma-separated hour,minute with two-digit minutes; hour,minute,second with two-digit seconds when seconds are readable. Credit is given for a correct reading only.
10,26
